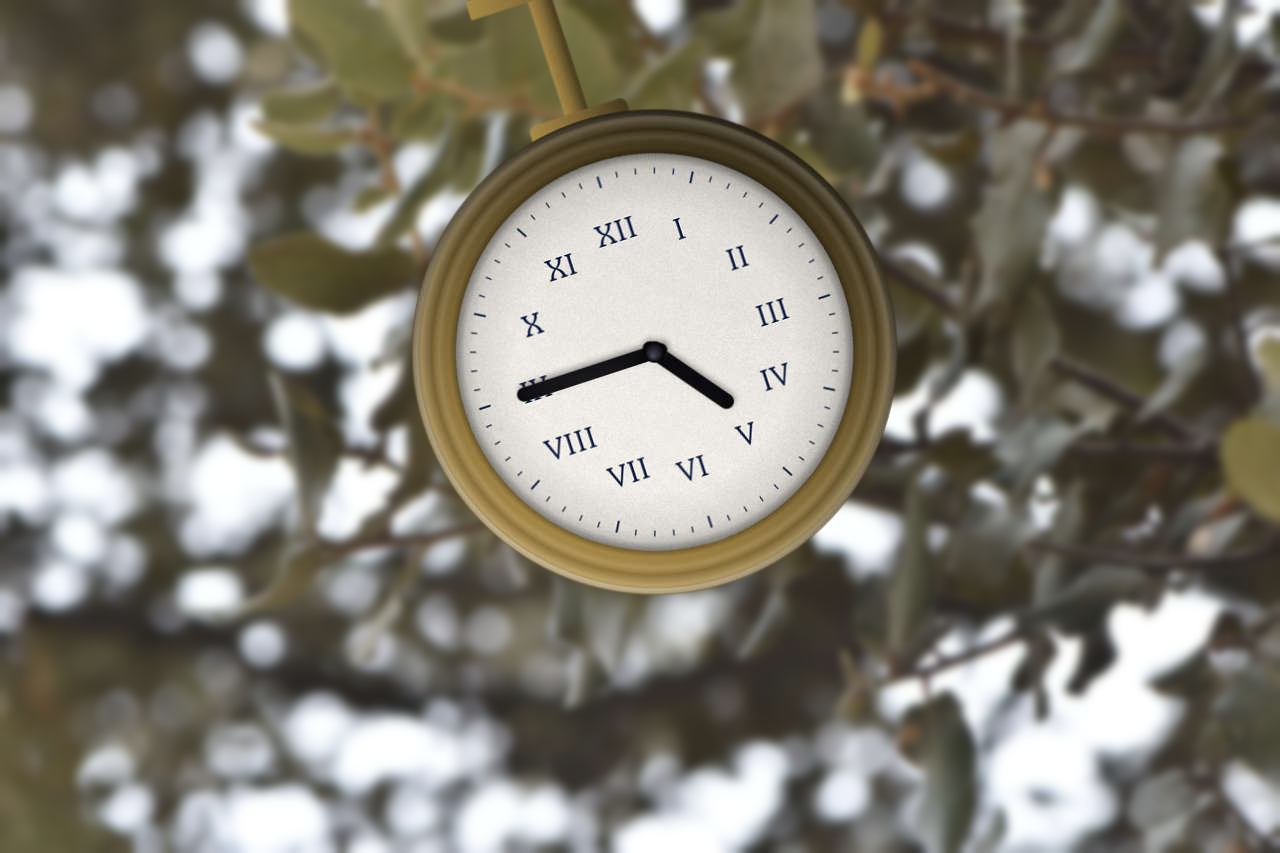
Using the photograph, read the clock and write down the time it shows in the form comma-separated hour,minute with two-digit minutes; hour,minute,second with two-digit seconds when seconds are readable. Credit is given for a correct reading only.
4,45
